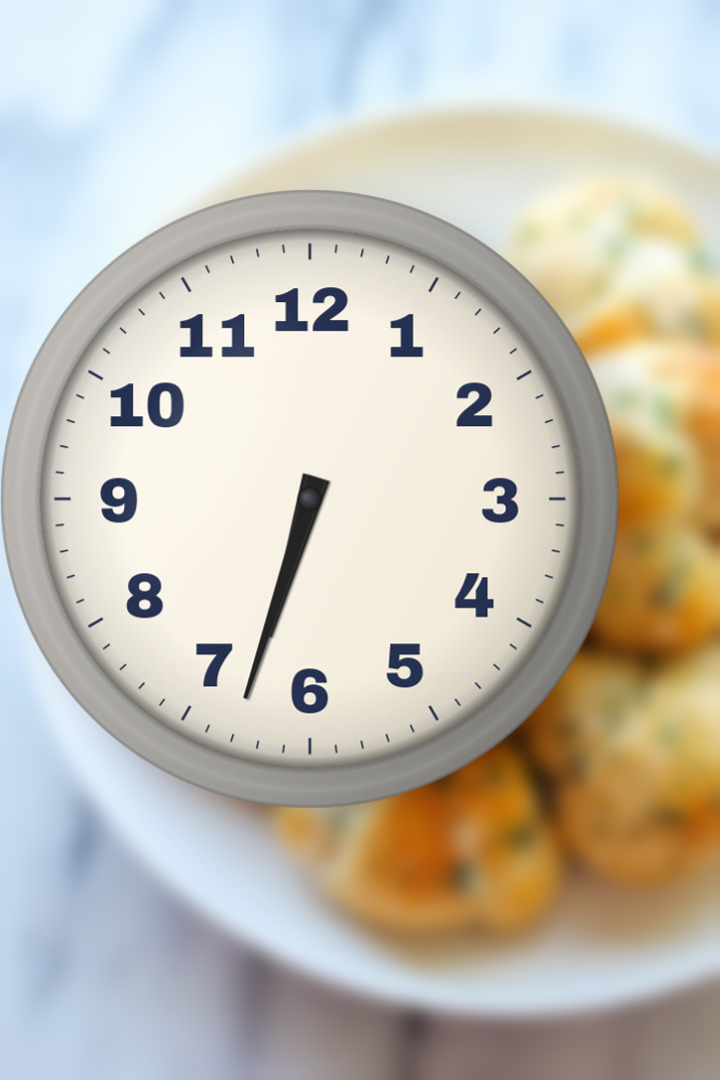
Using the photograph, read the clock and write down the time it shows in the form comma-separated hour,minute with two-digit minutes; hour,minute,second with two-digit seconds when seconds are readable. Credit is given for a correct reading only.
6,33
